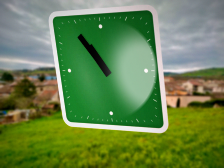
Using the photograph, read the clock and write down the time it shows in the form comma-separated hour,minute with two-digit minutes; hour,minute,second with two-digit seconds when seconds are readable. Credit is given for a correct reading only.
10,54
